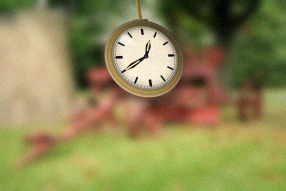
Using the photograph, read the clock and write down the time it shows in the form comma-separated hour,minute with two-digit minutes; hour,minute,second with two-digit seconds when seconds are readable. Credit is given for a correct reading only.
12,40
